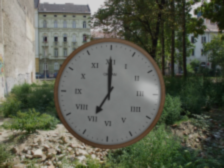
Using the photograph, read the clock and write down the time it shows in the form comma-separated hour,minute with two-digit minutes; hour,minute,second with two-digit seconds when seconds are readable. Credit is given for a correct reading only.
7,00
